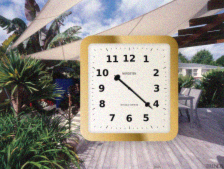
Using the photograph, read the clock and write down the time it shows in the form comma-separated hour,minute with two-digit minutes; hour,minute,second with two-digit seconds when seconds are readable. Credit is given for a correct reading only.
10,22
